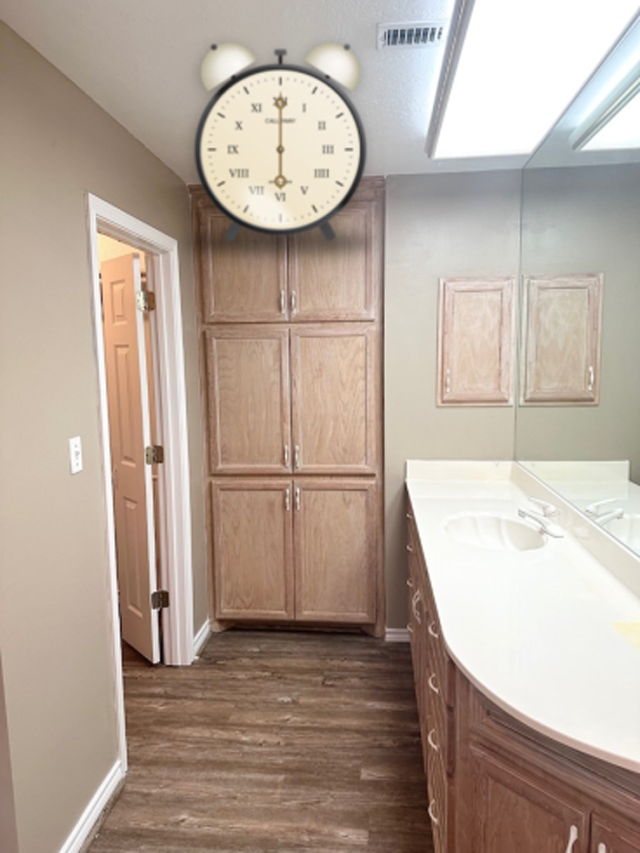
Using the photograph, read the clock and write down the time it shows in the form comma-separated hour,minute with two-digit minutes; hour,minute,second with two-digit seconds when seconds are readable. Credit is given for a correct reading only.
6,00
